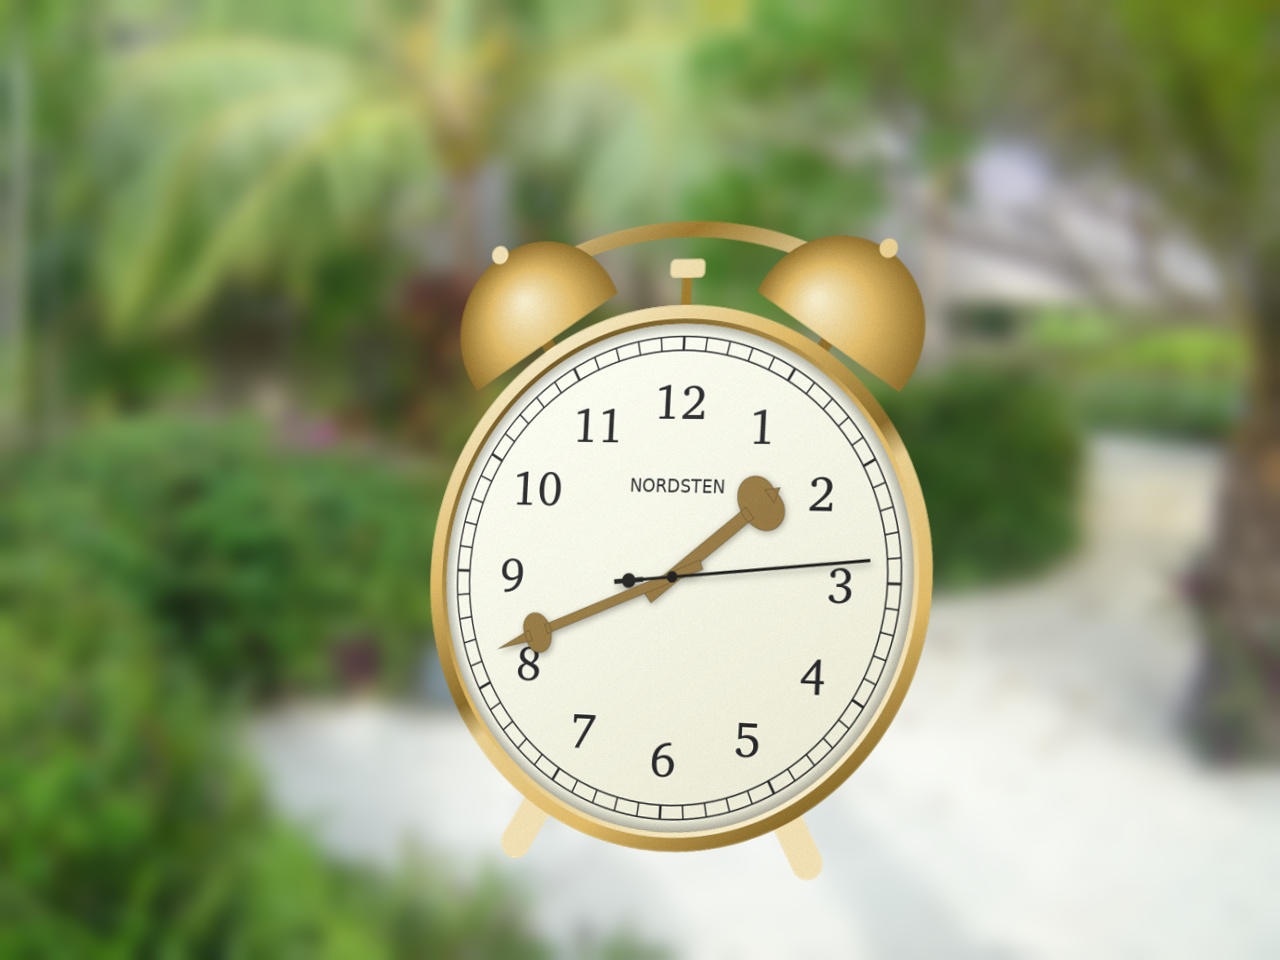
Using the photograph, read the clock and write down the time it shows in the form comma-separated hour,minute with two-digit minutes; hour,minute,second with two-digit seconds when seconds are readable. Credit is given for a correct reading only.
1,41,14
